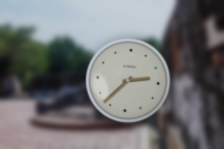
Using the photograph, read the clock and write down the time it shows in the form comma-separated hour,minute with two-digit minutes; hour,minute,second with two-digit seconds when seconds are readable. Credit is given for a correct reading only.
2,37
